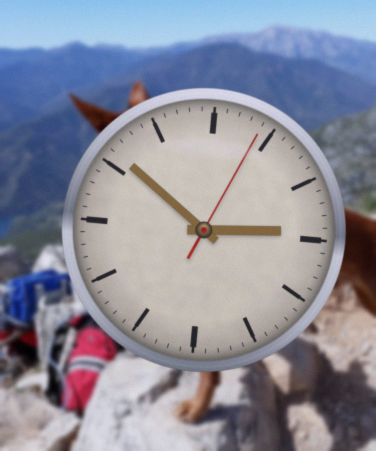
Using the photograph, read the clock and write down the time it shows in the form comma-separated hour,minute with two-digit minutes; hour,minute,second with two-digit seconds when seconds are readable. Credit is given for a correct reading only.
2,51,04
